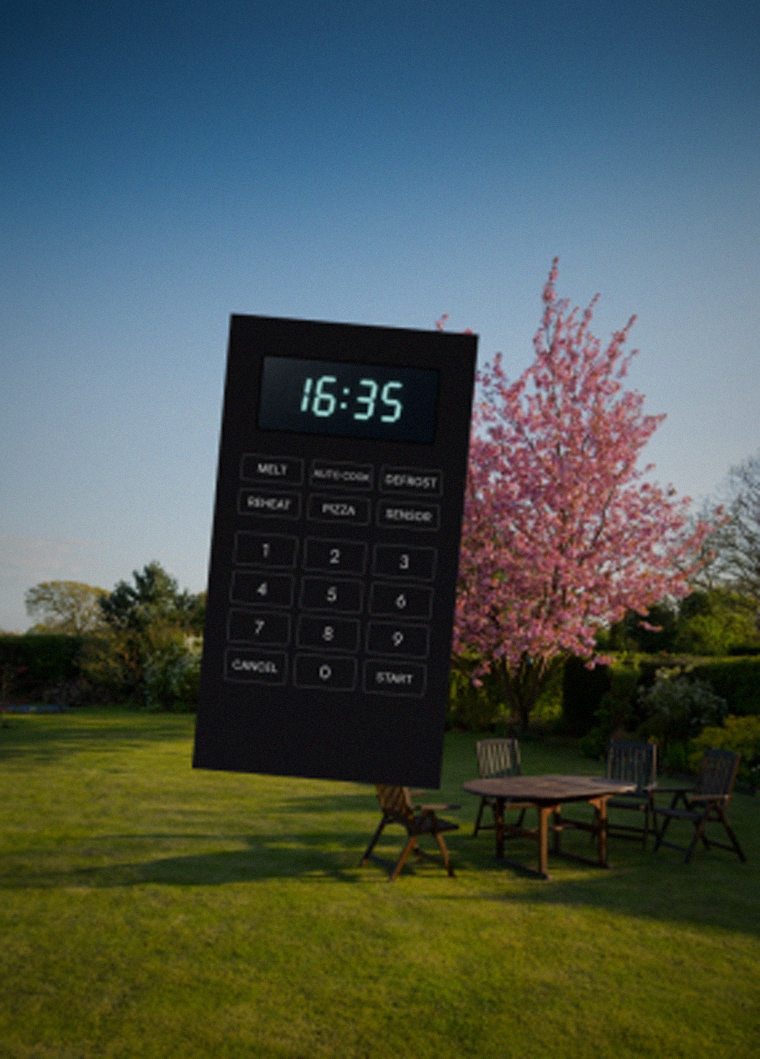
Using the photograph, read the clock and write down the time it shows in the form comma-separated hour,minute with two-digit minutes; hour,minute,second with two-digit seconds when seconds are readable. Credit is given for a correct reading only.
16,35
